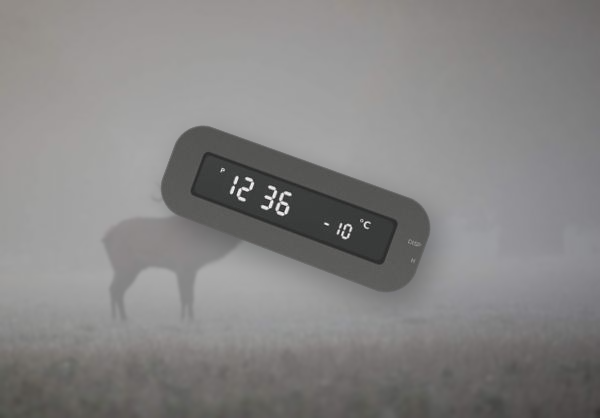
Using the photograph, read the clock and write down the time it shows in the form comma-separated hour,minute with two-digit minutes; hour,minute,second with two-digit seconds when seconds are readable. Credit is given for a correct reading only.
12,36
